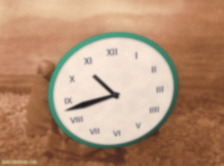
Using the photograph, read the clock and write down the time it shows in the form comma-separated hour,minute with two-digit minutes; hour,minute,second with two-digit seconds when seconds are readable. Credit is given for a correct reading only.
10,43
